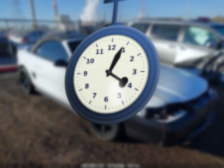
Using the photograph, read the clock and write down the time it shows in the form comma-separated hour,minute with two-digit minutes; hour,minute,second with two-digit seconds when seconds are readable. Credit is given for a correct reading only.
4,04
